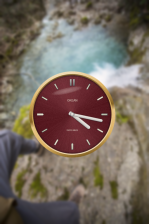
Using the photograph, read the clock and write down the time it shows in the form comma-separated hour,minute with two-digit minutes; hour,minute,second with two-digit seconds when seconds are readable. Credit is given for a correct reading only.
4,17
